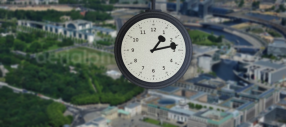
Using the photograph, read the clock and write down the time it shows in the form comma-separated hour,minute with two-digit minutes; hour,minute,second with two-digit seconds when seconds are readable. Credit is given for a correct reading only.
1,13
